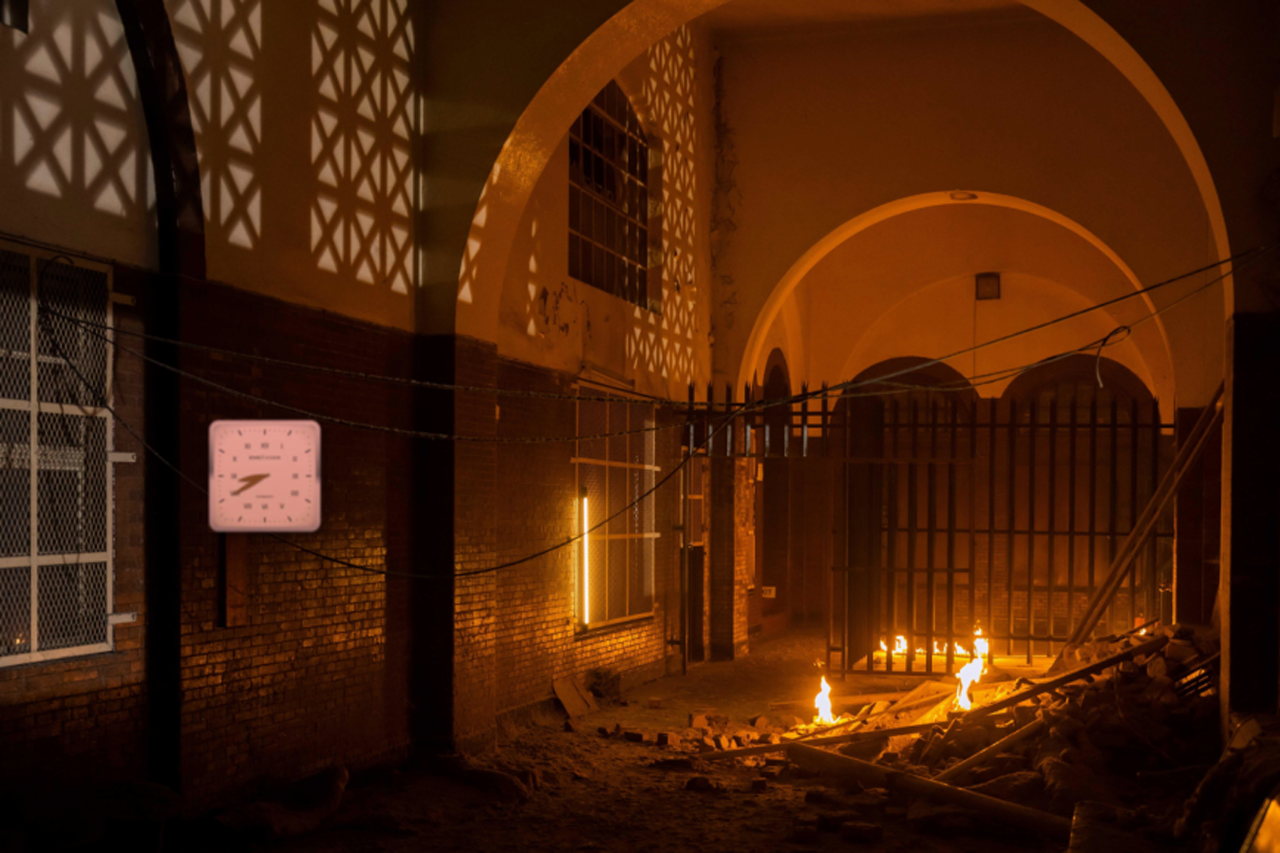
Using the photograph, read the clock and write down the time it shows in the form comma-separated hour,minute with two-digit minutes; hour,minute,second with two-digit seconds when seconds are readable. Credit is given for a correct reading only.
8,40
